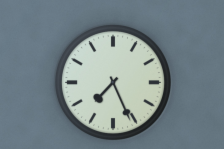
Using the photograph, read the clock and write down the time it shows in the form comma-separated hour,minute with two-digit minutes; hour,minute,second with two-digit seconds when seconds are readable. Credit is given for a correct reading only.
7,26
